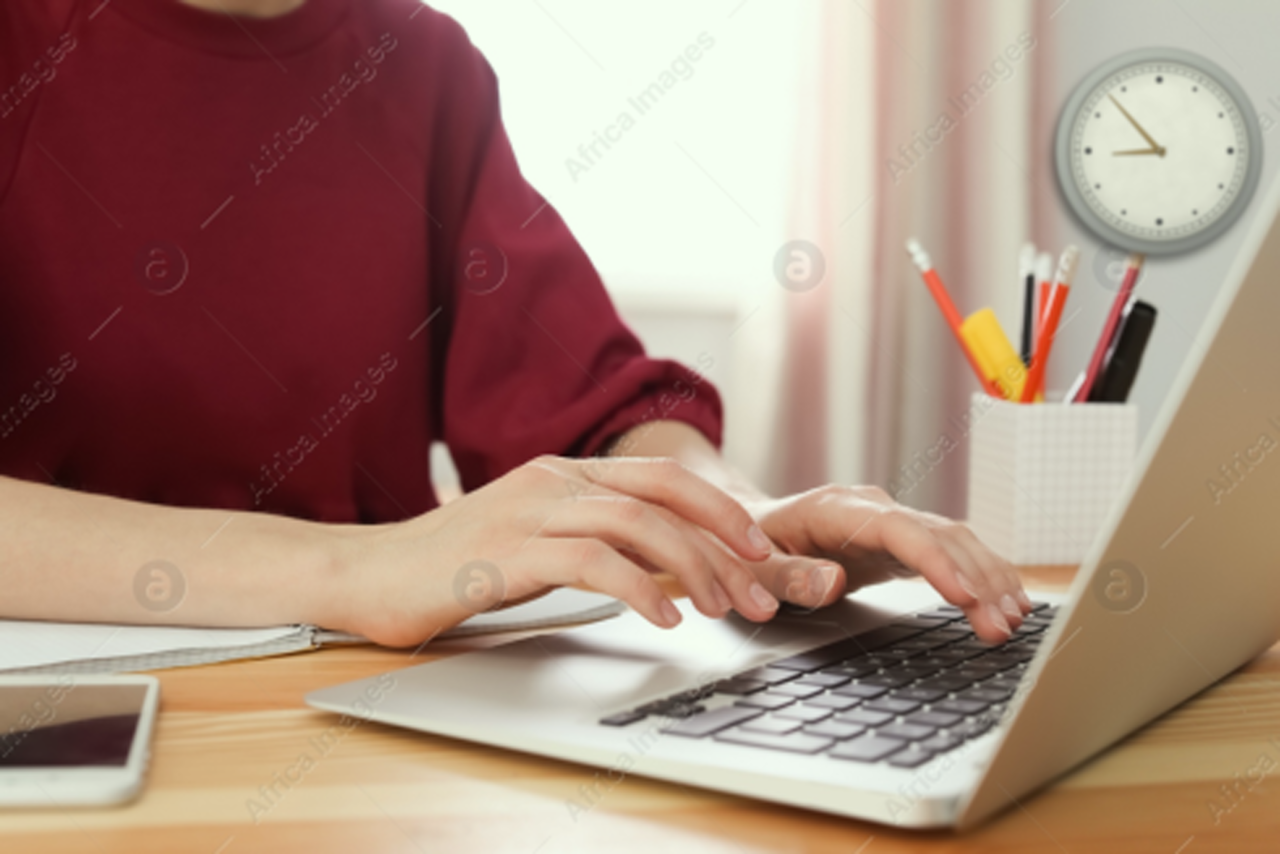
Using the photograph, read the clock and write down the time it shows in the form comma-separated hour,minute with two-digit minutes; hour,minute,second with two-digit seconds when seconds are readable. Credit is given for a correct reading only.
8,53
